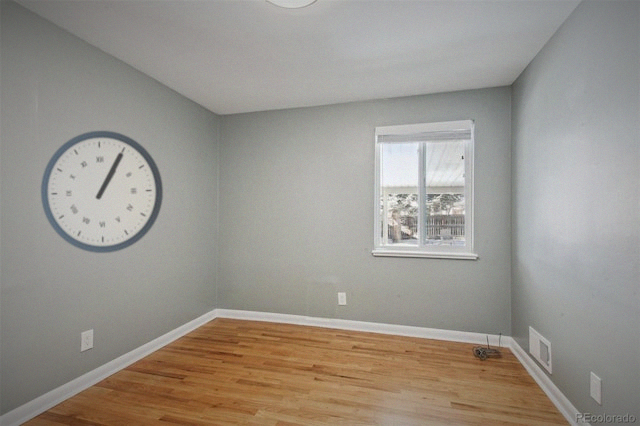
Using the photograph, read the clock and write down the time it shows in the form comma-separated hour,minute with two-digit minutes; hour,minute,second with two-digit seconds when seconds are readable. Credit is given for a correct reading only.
1,05
